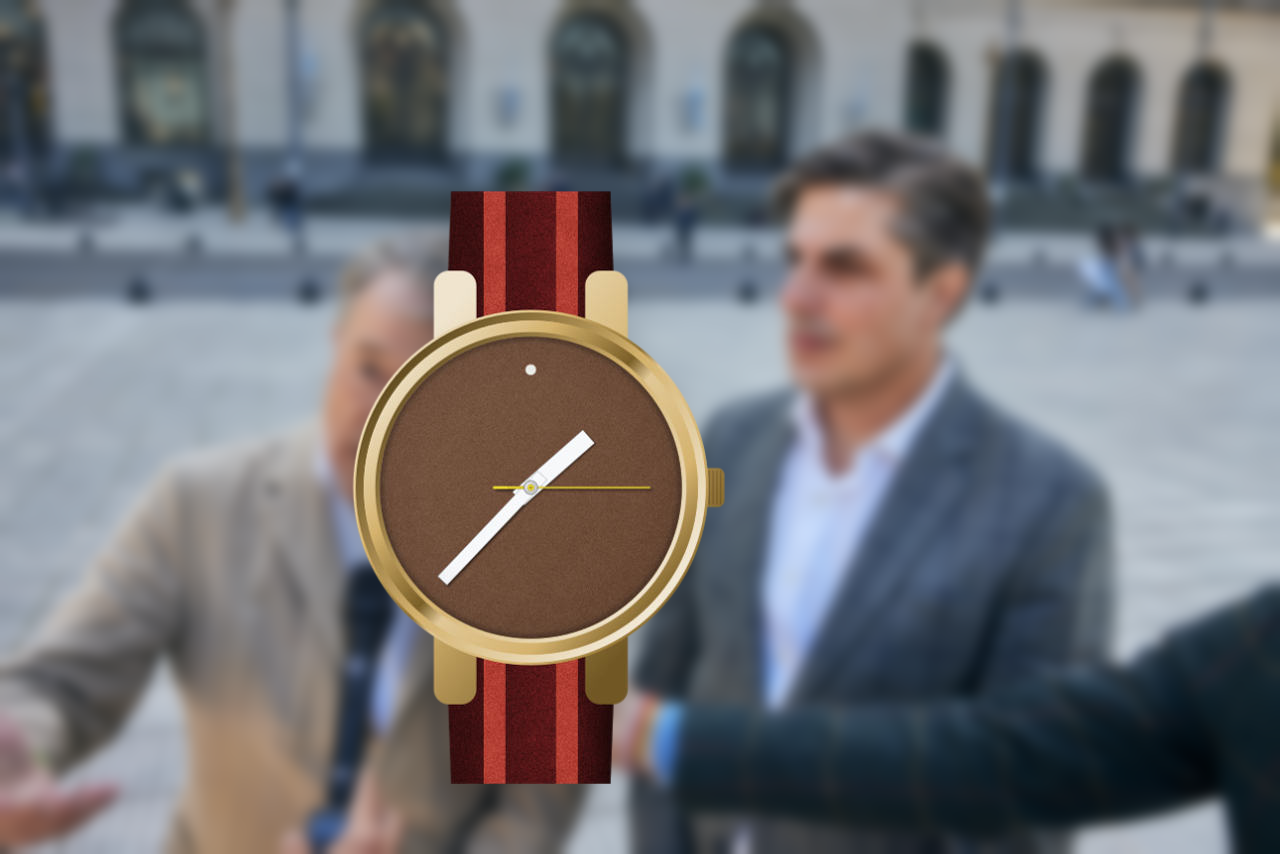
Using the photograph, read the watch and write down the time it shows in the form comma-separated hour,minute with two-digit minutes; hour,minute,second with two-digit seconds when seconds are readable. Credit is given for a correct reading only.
1,37,15
